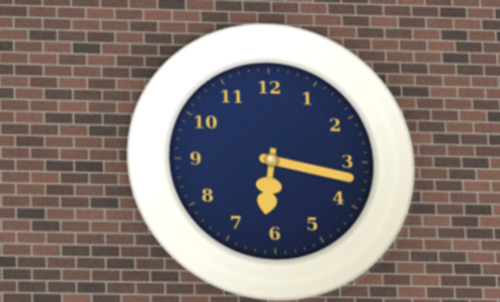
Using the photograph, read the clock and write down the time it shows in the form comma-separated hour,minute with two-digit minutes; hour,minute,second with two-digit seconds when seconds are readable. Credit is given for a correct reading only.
6,17
